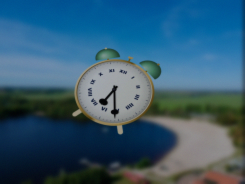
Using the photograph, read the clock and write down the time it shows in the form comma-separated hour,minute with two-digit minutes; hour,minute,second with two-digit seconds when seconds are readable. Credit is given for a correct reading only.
6,26
